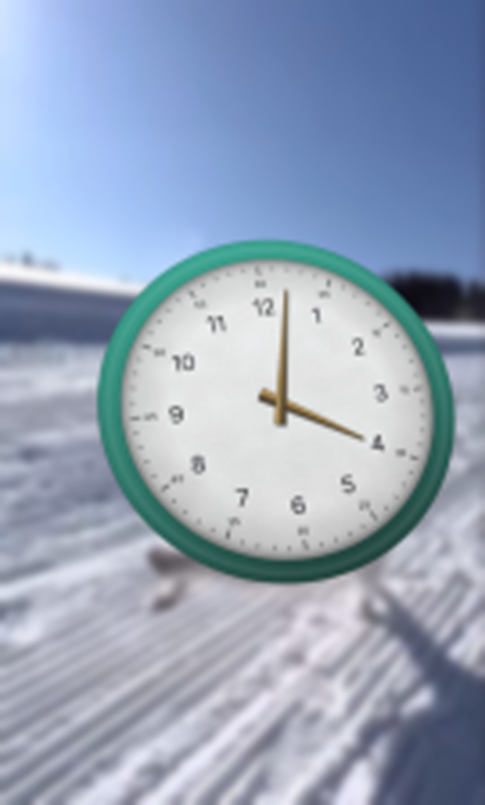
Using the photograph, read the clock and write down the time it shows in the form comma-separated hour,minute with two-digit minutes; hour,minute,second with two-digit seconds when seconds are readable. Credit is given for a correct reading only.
4,02
